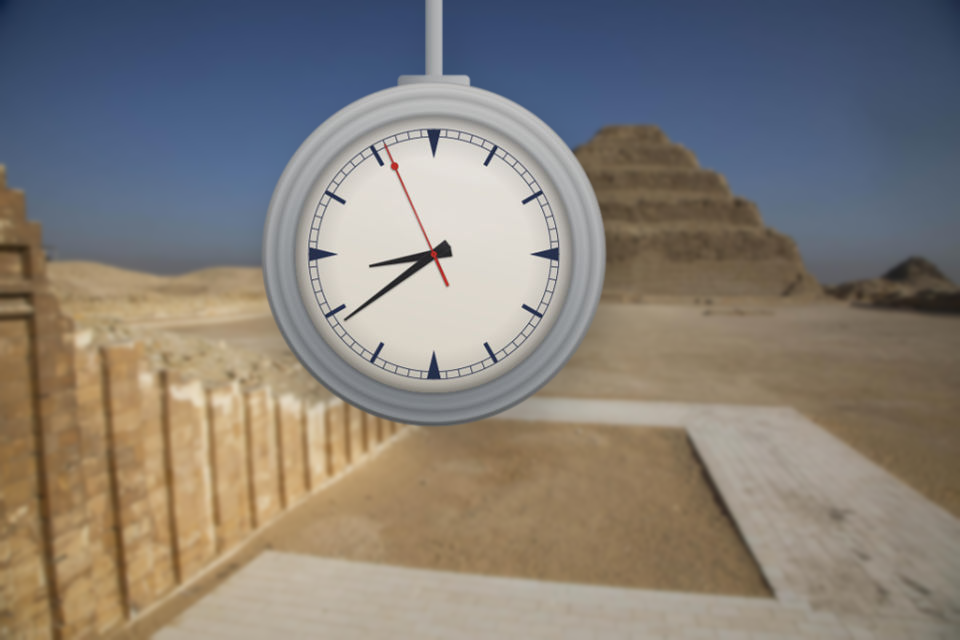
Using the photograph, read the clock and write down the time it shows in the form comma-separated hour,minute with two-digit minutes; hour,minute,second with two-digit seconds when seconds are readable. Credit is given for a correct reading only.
8,38,56
